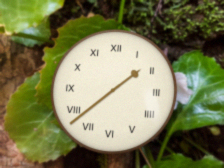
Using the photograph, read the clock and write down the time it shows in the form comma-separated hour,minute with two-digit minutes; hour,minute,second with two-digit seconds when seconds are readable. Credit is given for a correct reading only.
1,38
